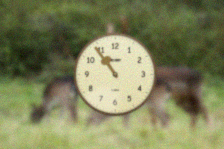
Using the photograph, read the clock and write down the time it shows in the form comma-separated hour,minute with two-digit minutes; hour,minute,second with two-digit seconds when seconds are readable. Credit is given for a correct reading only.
10,54
